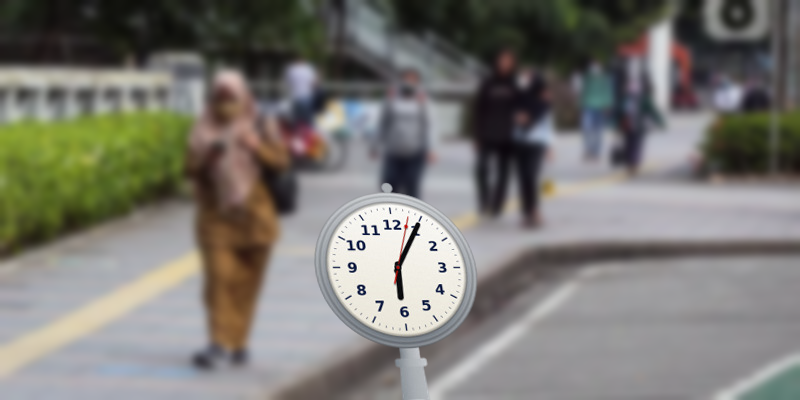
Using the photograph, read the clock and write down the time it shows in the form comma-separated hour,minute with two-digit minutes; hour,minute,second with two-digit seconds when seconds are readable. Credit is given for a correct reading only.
6,05,03
